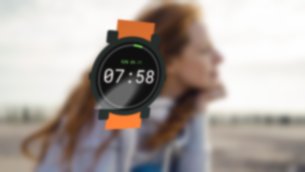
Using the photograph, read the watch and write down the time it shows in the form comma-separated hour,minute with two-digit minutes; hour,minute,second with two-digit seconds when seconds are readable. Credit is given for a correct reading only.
7,58
